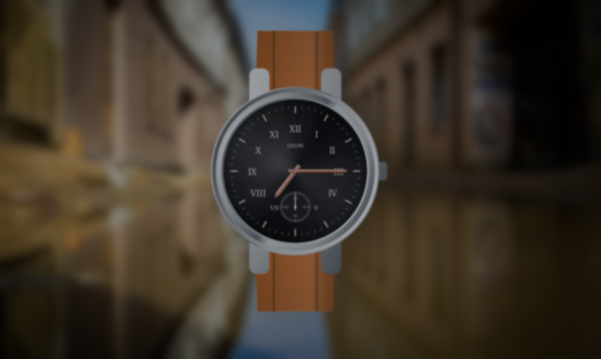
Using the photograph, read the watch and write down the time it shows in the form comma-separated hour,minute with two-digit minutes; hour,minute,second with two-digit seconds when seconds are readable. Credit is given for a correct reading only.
7,15
